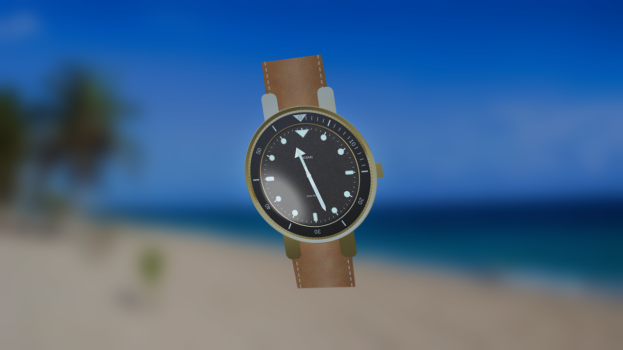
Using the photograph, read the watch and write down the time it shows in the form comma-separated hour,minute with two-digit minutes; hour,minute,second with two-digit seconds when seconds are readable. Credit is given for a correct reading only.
11,27
